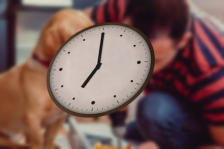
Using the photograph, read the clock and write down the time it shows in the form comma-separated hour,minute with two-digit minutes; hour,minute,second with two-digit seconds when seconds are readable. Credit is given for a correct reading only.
7,00
